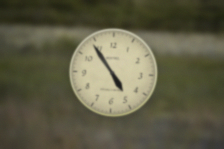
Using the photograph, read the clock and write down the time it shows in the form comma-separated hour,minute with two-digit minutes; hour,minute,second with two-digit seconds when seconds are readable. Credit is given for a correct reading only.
4,54
